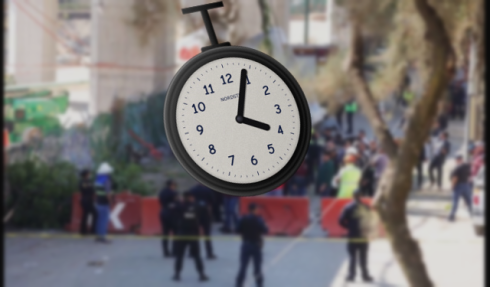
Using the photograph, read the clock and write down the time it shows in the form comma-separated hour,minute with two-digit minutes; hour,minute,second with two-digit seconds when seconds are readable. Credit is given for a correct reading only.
4,04
